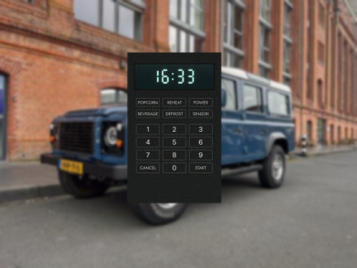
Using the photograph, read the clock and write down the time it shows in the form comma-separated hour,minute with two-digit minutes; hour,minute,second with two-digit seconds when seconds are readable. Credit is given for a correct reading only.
16,33
